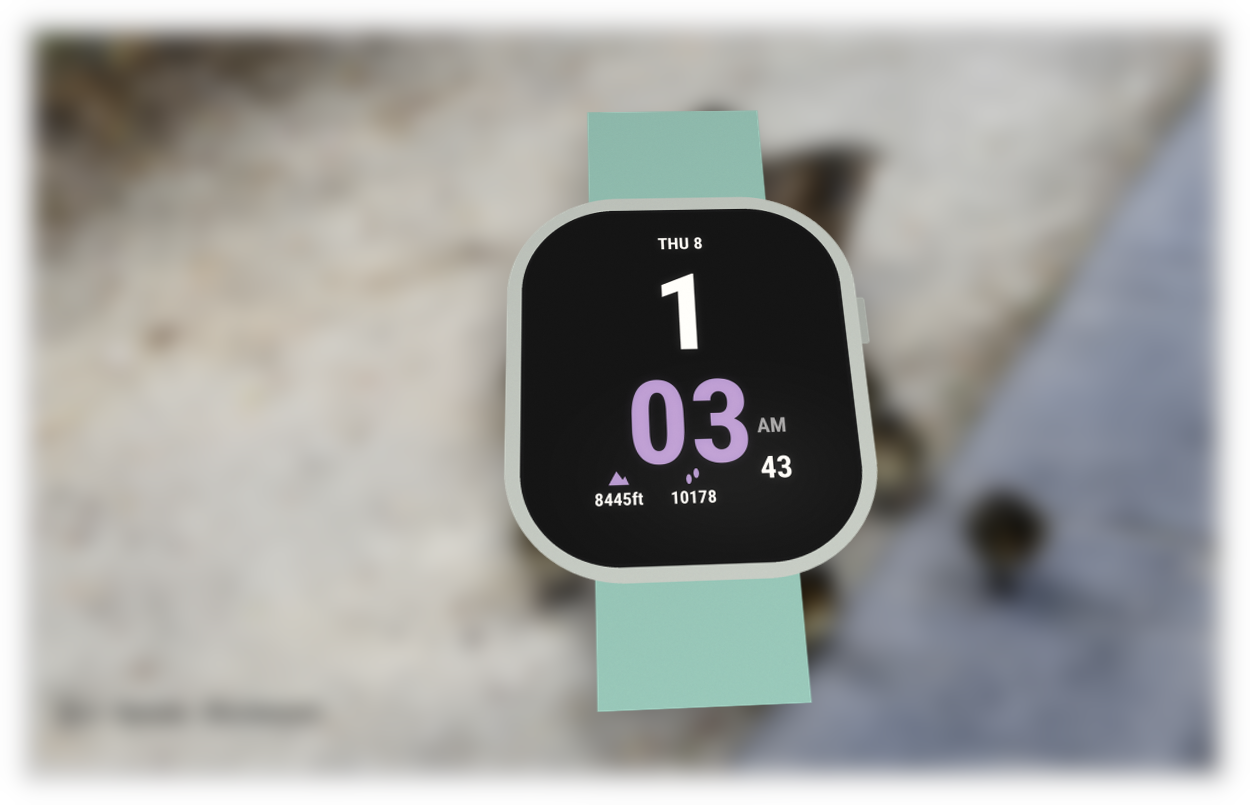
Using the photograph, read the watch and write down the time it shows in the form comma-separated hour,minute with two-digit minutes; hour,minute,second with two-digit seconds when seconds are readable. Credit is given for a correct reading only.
1,03,43
